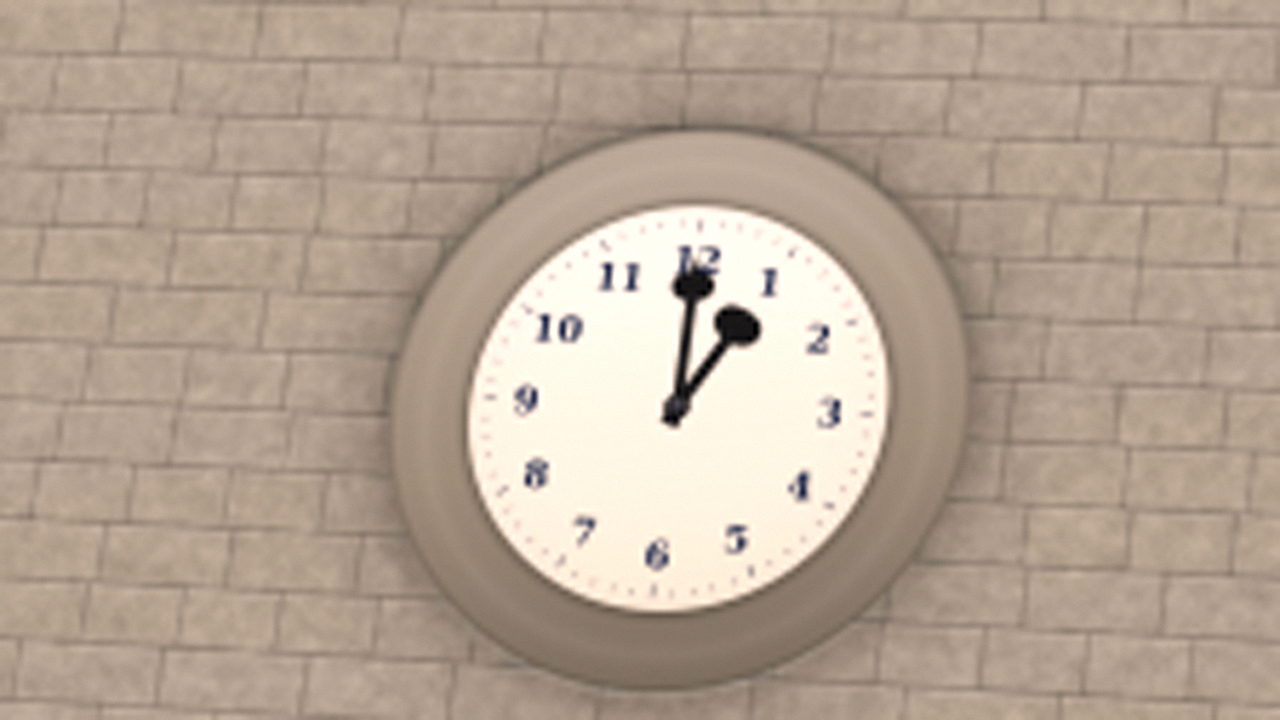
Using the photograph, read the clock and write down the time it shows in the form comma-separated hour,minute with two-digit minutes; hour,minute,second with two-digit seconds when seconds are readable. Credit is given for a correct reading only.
1,00
